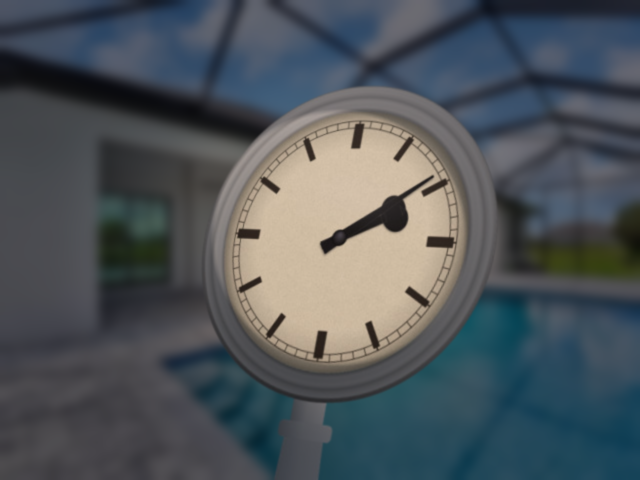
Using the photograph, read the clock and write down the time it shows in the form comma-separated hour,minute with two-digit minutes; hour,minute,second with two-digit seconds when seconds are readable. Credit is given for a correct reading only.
2,09
